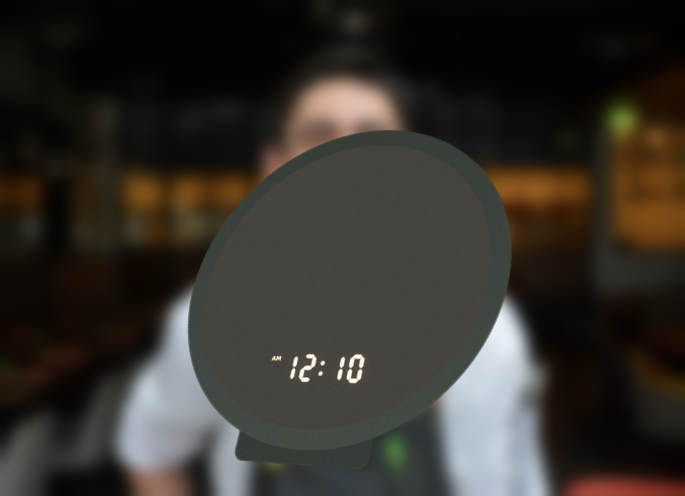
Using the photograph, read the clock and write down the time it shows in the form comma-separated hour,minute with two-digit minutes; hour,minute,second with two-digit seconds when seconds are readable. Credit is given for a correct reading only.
12,10
